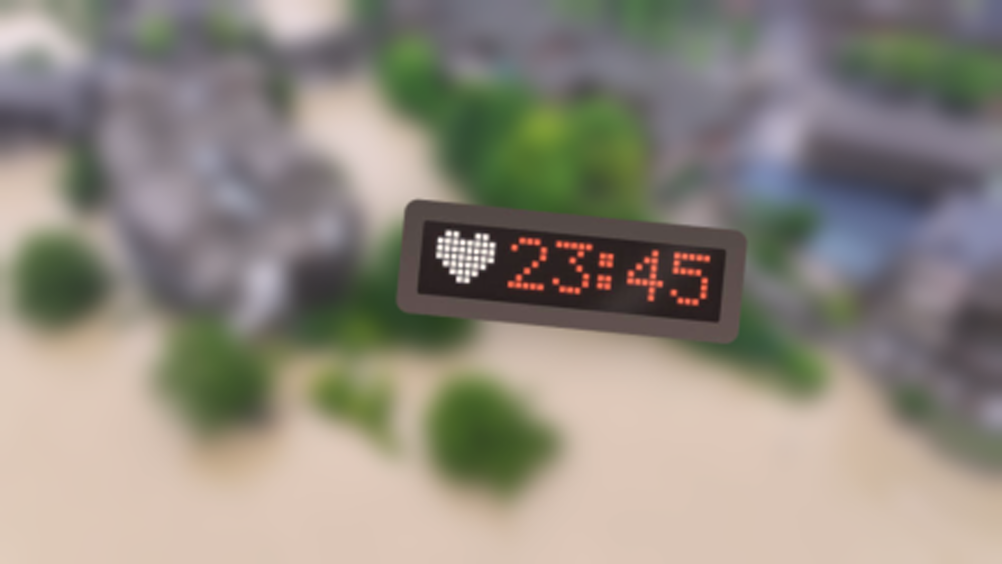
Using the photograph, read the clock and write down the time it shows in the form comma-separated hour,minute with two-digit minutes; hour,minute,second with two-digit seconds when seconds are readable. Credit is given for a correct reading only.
23,45
